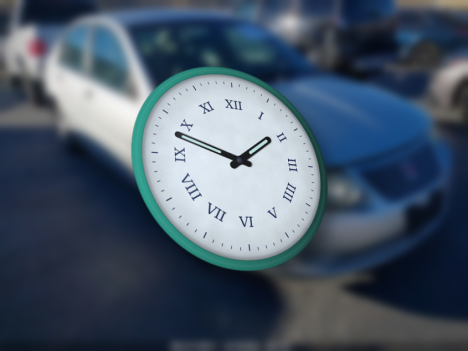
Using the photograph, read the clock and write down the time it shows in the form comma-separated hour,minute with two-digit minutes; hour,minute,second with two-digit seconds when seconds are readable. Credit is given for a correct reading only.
1,48
